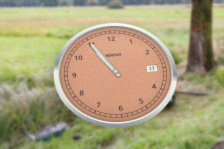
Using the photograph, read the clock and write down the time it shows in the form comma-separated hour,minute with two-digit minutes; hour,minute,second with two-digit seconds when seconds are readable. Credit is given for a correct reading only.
10,55
